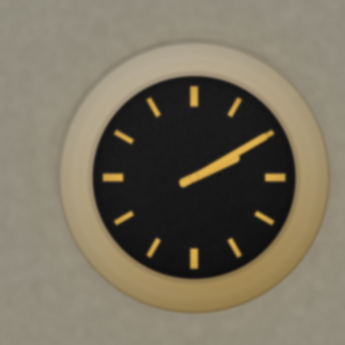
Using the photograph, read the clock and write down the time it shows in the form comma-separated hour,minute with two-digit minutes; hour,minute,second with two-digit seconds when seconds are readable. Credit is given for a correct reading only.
2,10
